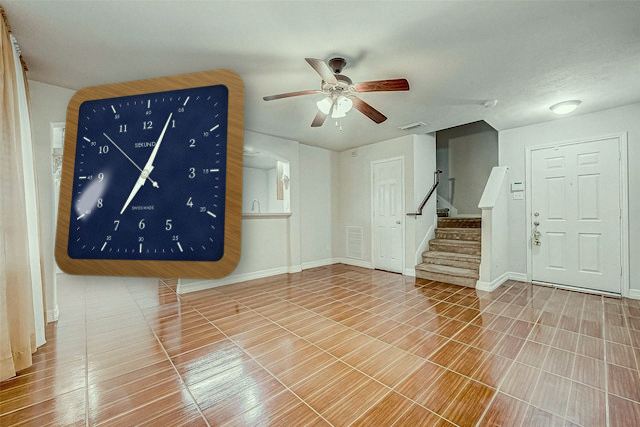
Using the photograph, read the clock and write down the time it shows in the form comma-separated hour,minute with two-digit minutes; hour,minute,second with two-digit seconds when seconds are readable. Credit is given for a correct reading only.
7,03,52
